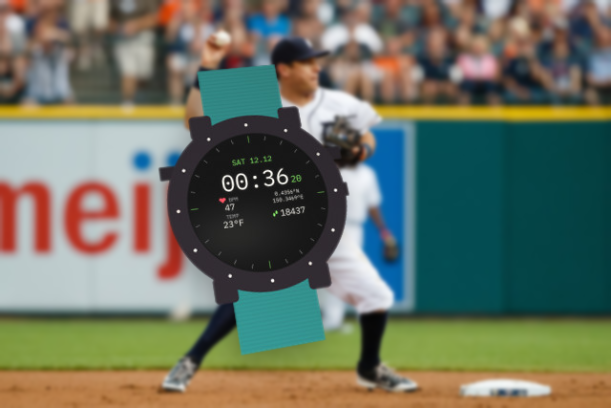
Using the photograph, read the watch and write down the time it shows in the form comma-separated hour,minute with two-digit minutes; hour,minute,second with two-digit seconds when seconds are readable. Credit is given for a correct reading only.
0,36,20
